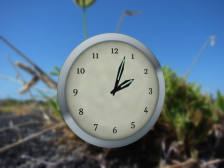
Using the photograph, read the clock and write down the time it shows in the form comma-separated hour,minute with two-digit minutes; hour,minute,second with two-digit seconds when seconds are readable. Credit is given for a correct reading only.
2,03
